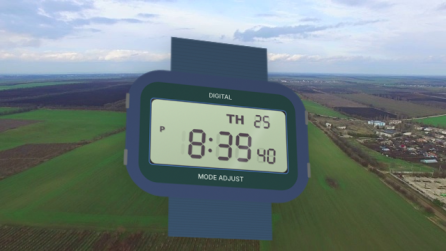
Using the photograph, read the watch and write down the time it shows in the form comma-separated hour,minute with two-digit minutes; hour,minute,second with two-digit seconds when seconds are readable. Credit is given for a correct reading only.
8,39,40
